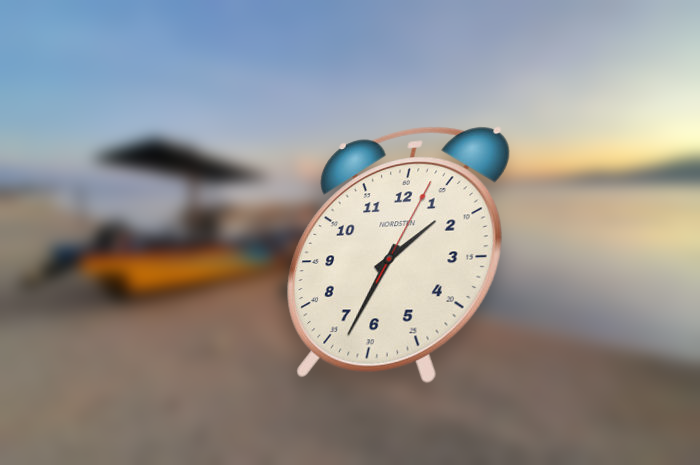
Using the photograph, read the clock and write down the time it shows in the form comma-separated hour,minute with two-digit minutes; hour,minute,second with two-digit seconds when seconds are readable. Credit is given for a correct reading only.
1,33,03
